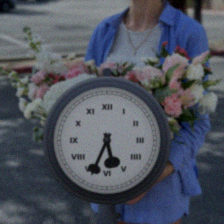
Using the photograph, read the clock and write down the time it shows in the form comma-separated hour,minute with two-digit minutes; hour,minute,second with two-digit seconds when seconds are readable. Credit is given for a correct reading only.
5,34
